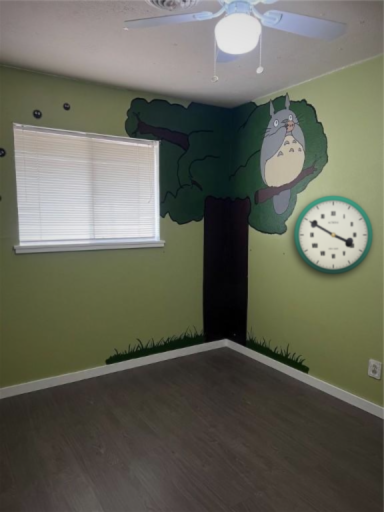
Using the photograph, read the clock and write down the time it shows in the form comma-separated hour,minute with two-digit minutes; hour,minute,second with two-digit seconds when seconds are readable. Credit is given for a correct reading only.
3,50
